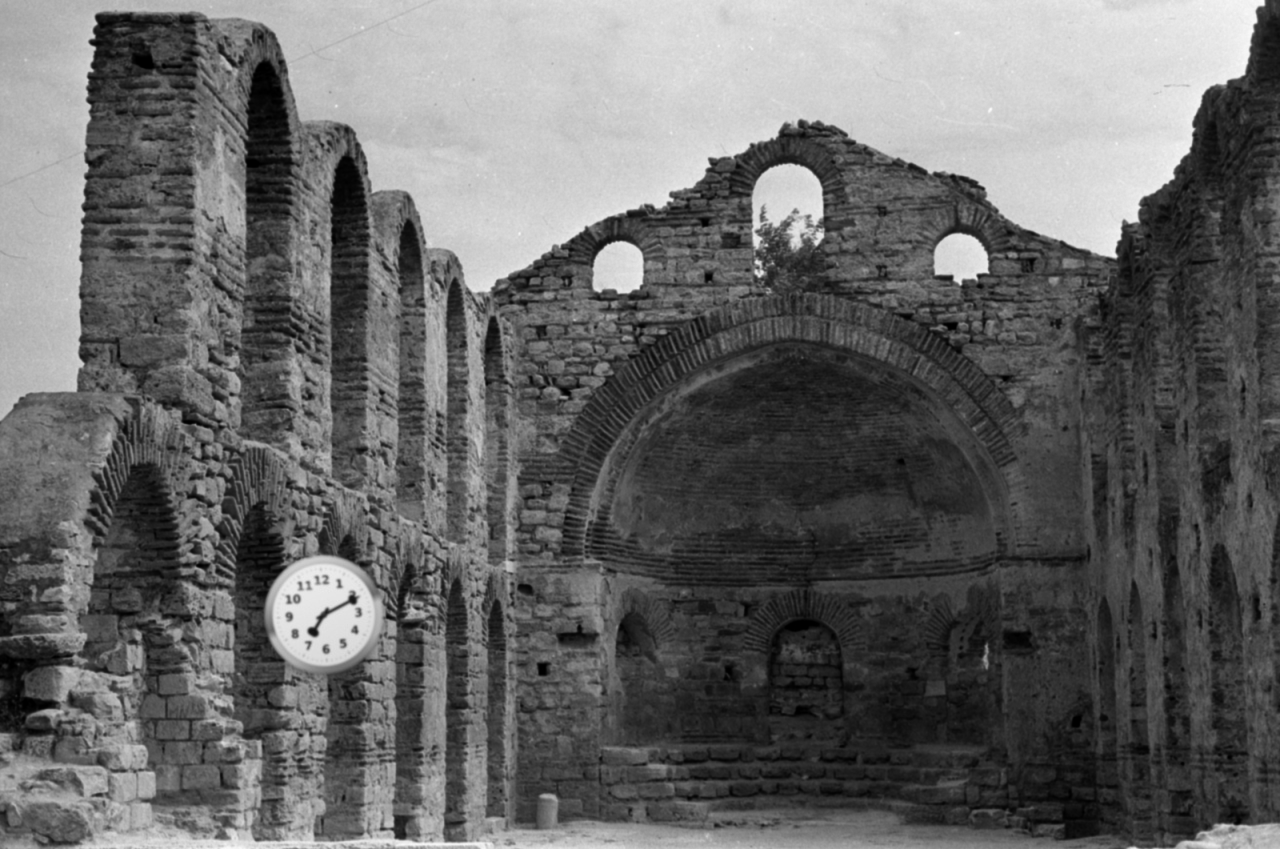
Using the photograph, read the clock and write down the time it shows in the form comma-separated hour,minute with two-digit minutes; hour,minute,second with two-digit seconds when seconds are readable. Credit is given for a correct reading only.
7,11
